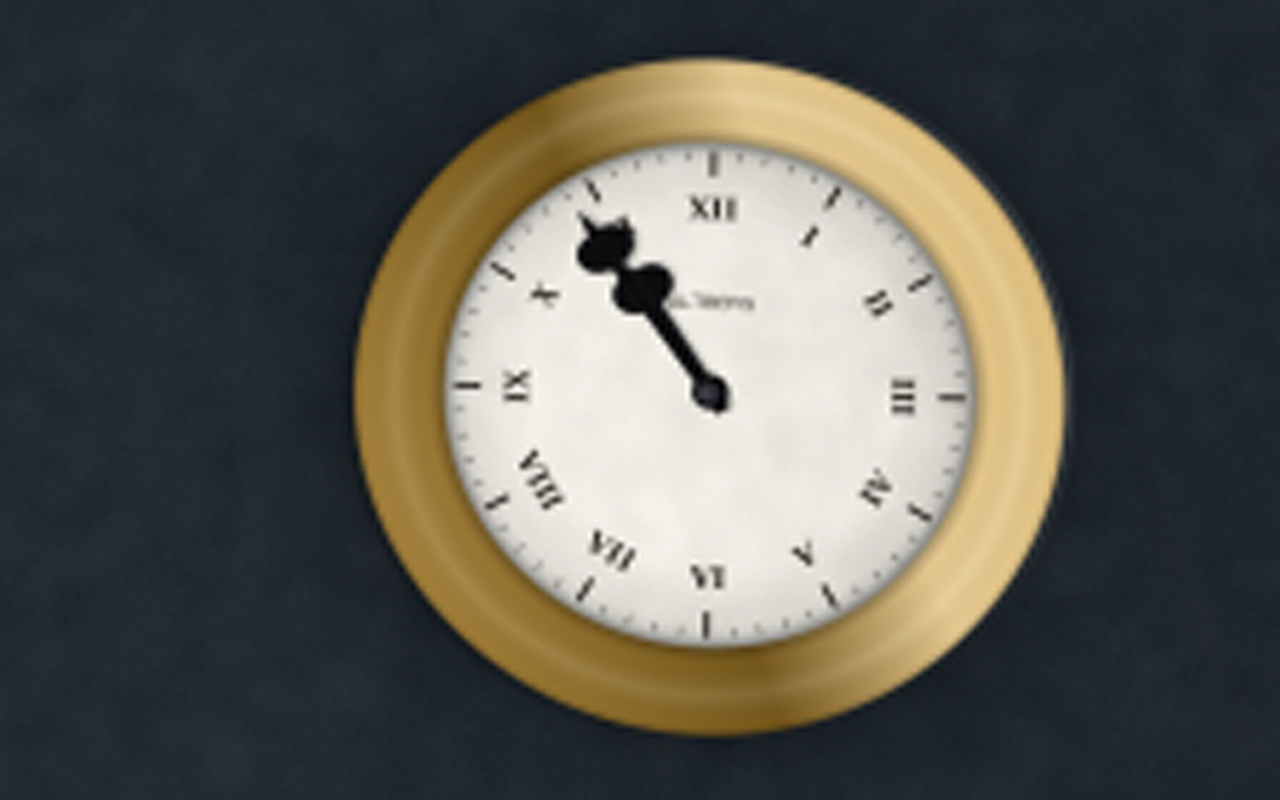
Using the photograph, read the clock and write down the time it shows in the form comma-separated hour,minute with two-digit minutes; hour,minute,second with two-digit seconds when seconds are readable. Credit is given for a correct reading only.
10,54
